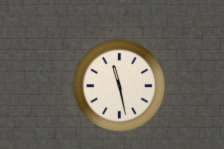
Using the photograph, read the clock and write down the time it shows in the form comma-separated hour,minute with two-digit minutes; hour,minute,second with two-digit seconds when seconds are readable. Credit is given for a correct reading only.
11,28
